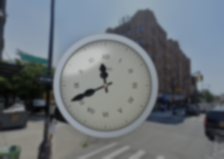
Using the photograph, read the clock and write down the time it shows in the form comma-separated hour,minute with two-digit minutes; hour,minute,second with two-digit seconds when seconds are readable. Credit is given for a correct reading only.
11,41
